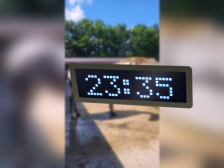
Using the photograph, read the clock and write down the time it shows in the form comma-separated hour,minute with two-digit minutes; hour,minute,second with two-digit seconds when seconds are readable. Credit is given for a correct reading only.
23,35
